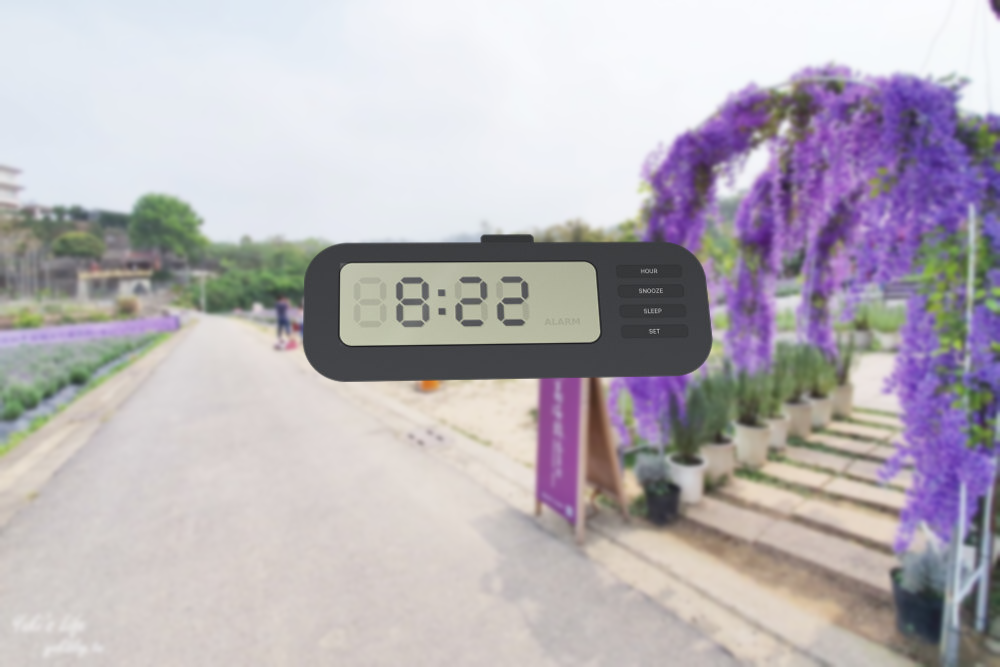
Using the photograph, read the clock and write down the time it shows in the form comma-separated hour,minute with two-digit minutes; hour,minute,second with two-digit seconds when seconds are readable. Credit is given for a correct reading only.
8,22
